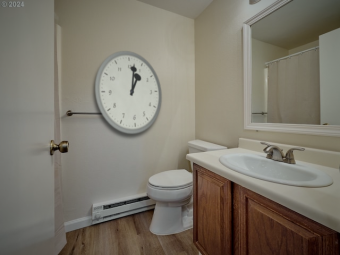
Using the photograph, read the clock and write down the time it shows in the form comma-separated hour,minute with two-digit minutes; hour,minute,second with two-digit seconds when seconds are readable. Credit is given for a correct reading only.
1,02
